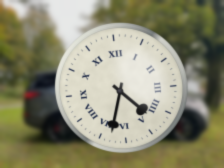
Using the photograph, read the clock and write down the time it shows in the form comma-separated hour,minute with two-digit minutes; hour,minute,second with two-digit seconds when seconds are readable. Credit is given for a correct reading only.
4,33
